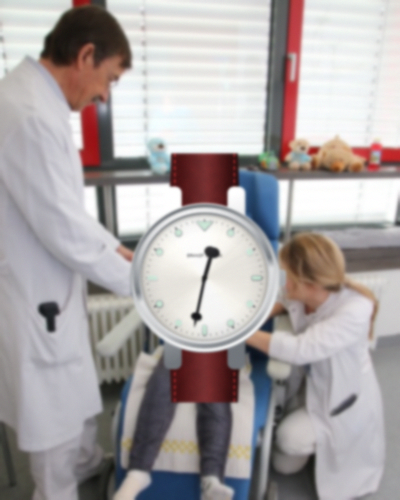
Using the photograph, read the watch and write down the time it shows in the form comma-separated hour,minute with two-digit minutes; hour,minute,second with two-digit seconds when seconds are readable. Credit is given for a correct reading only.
12,32
